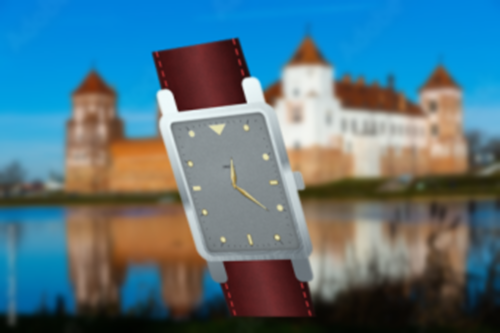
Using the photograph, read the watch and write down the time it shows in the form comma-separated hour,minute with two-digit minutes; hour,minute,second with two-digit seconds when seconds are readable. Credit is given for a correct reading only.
12,22
